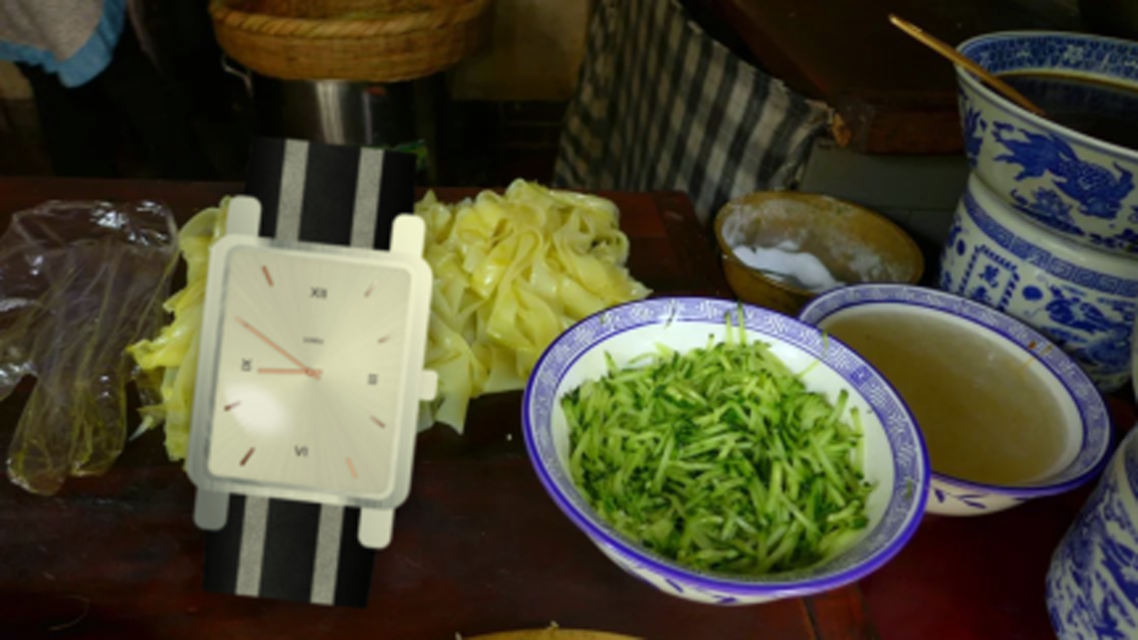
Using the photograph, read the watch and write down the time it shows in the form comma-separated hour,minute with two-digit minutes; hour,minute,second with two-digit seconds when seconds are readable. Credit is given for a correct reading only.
8,50
